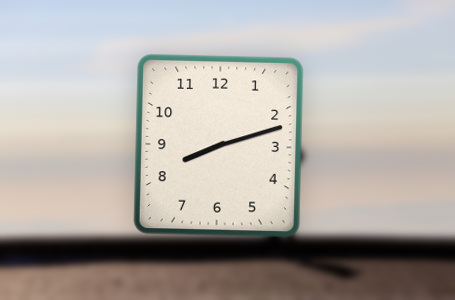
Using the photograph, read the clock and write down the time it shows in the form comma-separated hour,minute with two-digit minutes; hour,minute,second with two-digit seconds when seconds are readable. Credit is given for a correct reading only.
8,12
